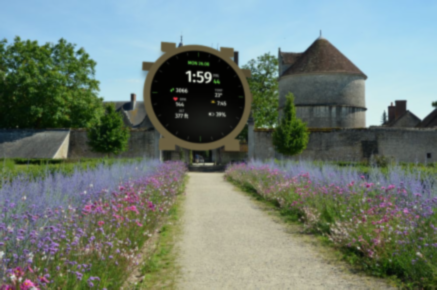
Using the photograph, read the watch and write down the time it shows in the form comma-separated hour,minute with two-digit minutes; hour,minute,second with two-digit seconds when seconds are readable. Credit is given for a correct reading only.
1,59
